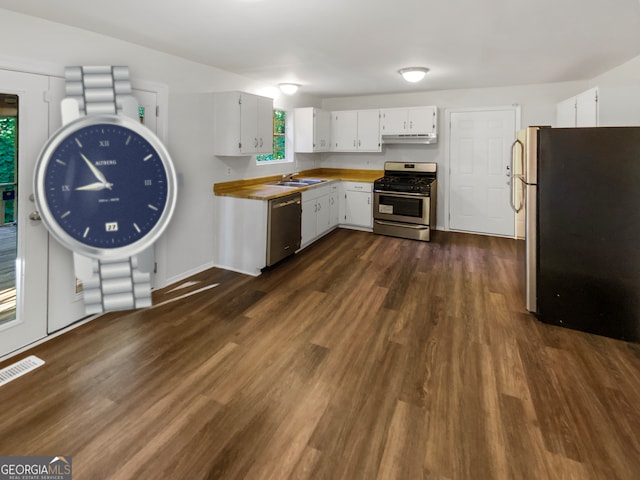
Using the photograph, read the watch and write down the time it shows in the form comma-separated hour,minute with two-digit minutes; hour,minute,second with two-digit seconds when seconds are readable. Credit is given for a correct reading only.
8,54
